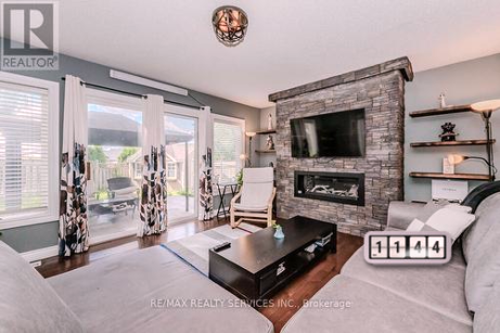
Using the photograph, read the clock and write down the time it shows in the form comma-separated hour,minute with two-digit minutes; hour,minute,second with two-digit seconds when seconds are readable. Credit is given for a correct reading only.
11,44
